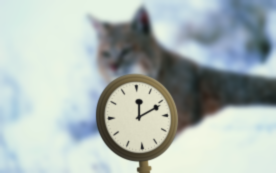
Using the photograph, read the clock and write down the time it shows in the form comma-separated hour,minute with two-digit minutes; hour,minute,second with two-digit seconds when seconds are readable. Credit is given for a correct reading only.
12,11
